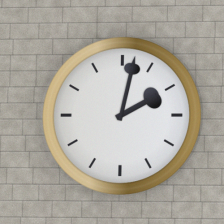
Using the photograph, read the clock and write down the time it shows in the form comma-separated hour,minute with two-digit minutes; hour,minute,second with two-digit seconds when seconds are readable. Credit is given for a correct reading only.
2,02
